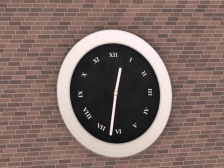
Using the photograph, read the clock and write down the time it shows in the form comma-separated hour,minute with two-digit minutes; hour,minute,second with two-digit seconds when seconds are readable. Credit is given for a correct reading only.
12,32
